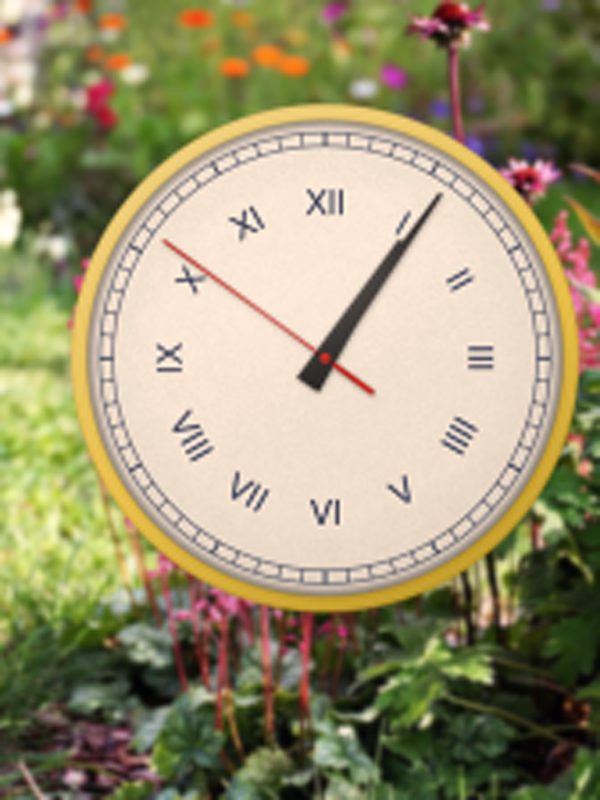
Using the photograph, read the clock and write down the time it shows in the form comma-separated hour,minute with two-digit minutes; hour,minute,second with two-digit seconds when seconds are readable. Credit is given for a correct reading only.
1,05,51
